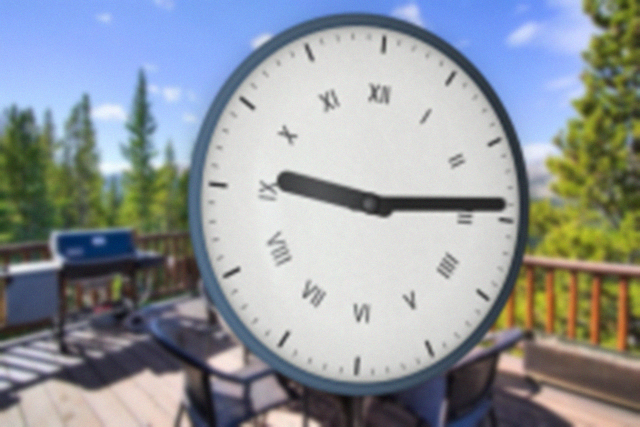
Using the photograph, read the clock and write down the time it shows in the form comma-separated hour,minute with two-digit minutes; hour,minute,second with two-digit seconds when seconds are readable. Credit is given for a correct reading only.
9,14
